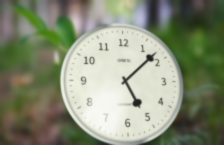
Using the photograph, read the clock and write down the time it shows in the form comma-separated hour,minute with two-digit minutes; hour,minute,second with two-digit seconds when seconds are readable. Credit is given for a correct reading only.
5,08
